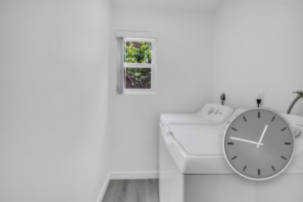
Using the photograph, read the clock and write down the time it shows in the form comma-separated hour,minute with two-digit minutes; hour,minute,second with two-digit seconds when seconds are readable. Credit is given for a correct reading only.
12,47
